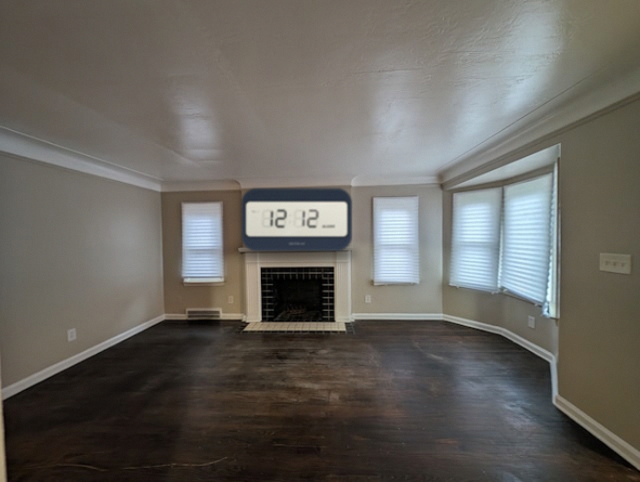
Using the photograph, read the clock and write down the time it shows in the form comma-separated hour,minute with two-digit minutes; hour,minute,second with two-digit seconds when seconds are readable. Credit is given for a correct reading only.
12,12
